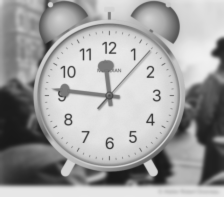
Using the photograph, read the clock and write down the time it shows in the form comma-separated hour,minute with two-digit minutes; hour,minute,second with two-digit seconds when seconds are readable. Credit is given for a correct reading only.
11,46,07
